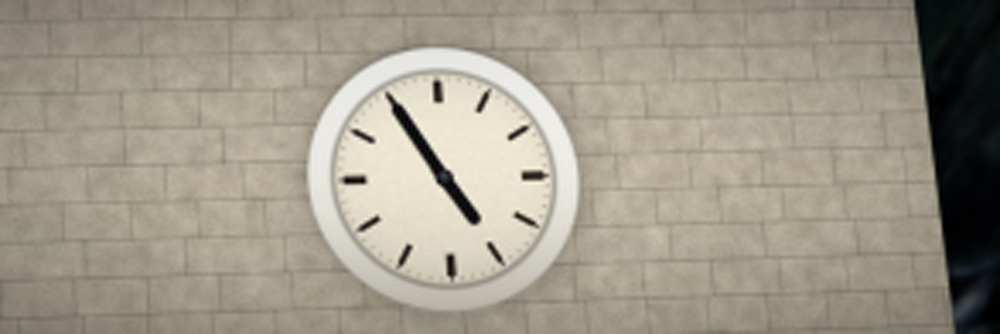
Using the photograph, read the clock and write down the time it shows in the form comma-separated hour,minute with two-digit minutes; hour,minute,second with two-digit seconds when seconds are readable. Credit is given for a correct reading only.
4,55
